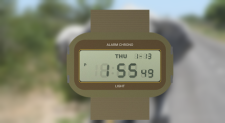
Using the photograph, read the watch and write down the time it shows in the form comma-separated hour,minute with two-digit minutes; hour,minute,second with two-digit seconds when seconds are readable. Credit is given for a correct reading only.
1,55,49
